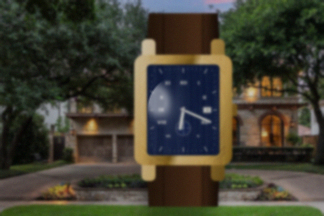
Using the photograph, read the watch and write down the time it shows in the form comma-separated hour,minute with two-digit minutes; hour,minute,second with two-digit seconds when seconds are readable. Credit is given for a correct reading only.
6,19
